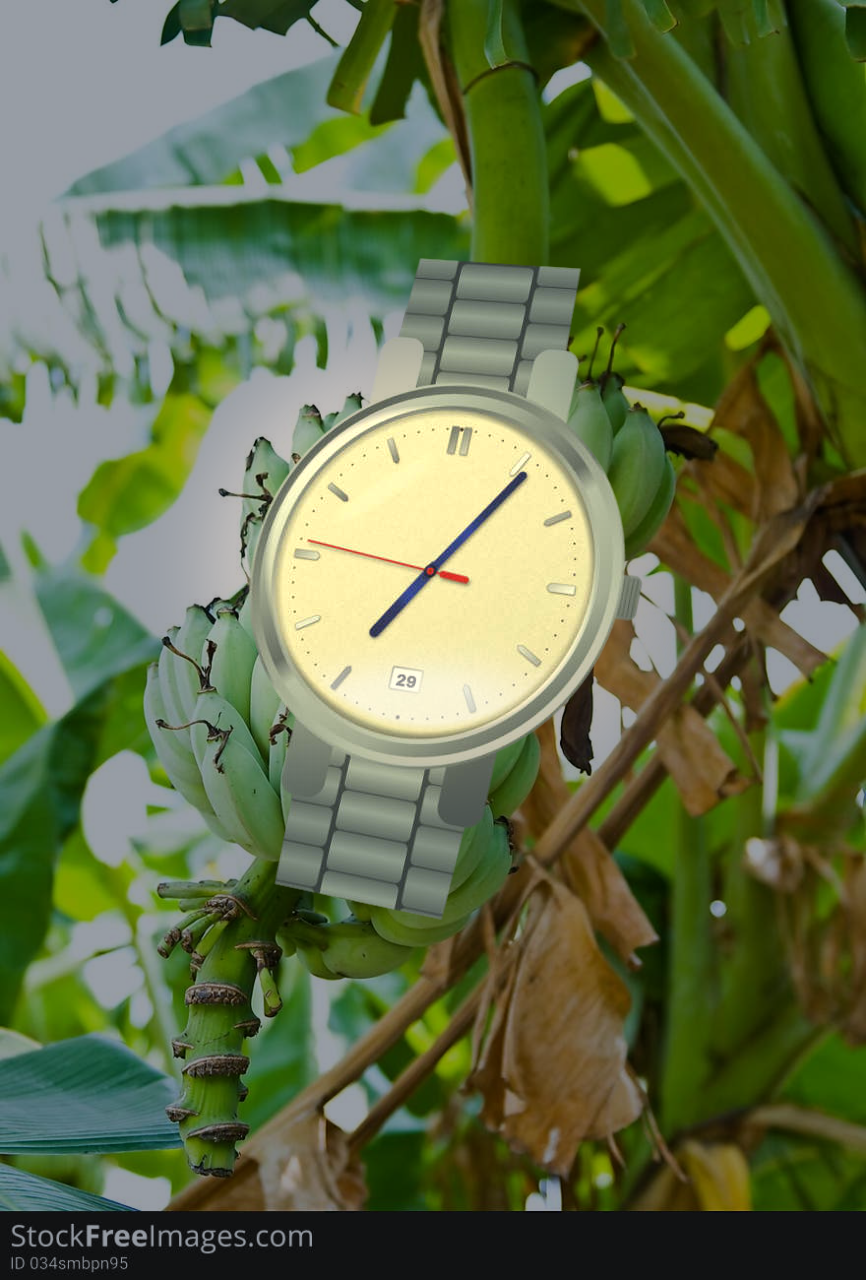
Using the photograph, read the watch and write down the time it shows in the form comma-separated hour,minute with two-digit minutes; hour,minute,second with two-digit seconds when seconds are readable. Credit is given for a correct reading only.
7,05,46
